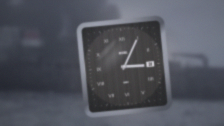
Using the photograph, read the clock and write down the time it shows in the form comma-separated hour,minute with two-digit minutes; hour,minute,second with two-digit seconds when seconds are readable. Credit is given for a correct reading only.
3,05
